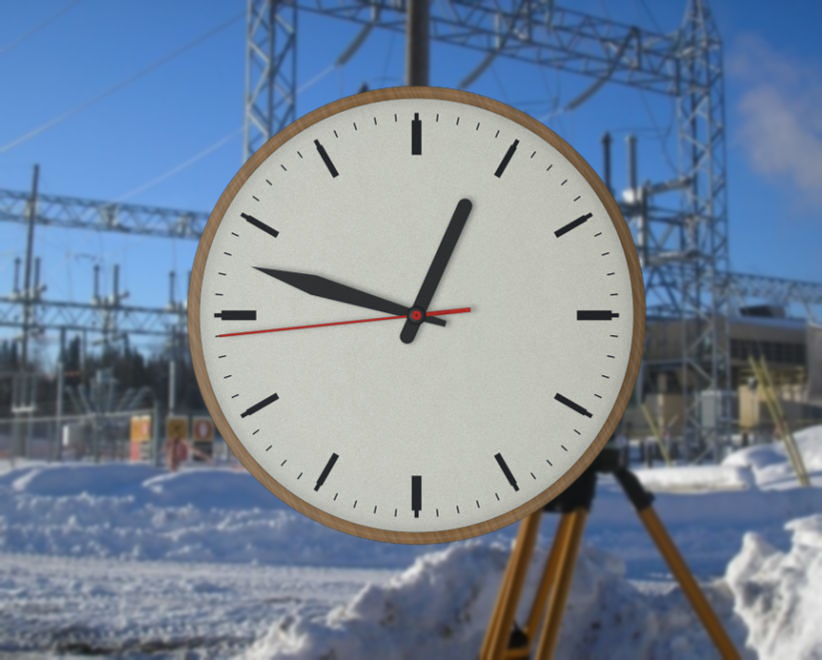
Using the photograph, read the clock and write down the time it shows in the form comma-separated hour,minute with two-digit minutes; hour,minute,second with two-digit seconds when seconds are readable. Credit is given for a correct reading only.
12,47,44
